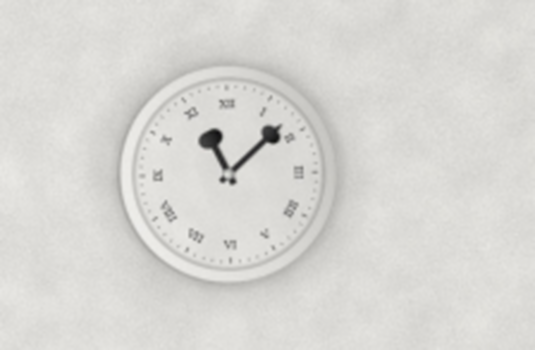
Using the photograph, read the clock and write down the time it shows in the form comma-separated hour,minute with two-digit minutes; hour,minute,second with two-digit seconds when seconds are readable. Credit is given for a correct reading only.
11,08
